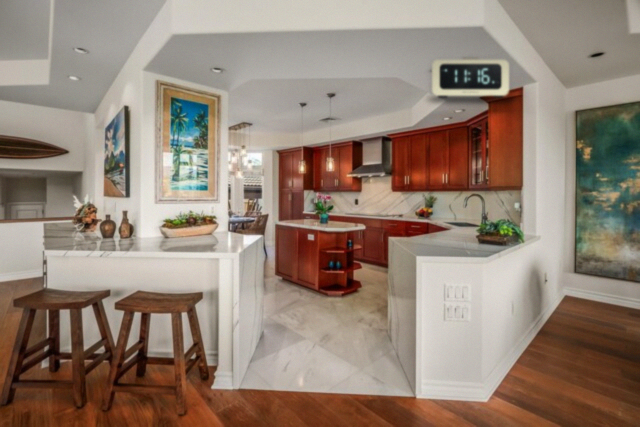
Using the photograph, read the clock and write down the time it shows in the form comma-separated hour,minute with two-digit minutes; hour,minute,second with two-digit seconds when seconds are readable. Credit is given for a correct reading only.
11,16
